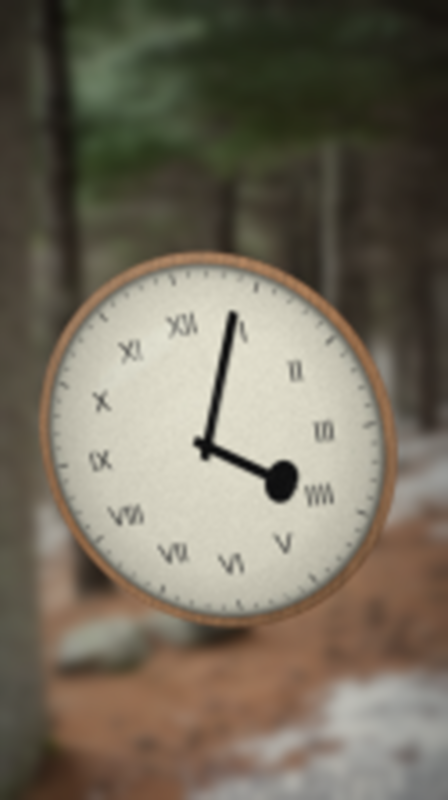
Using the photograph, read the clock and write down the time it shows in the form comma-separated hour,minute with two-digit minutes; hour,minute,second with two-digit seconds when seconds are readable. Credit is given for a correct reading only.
4,04
